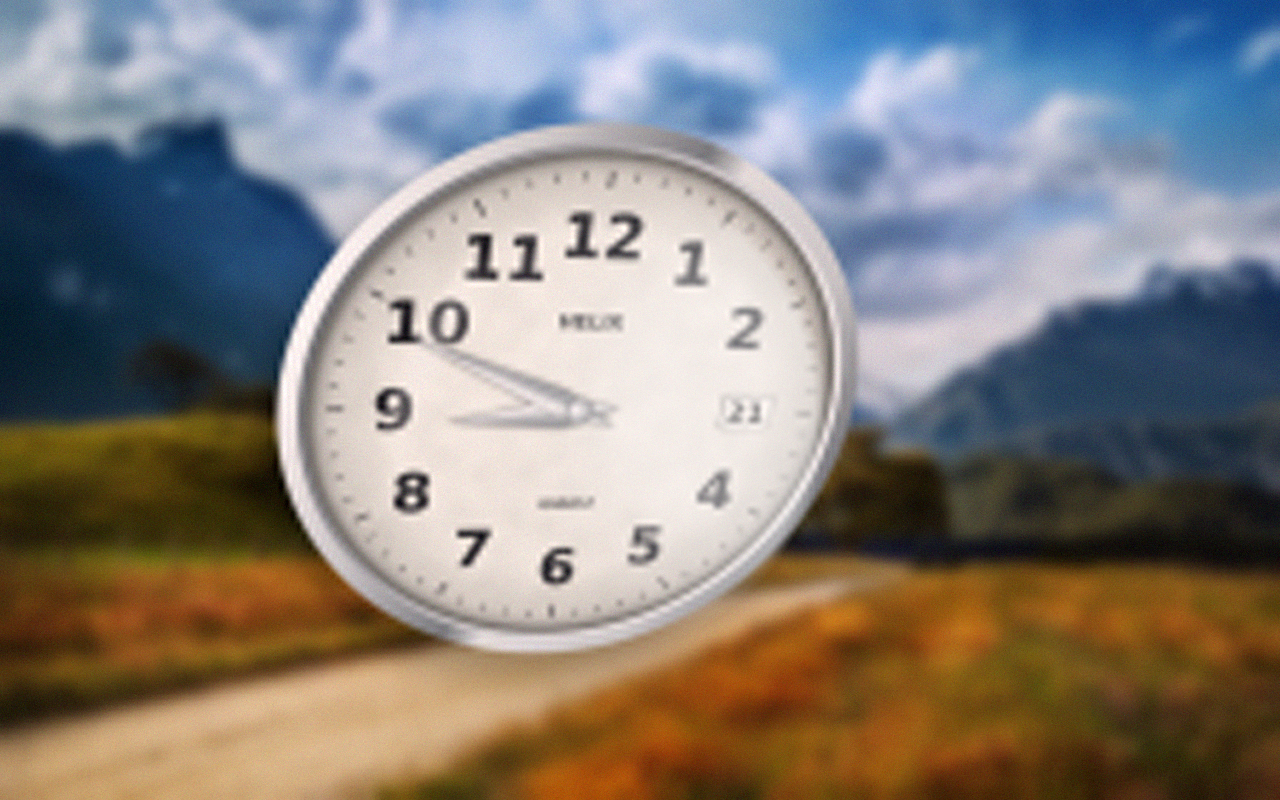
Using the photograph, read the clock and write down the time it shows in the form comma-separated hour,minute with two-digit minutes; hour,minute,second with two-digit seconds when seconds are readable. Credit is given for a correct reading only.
8,49
